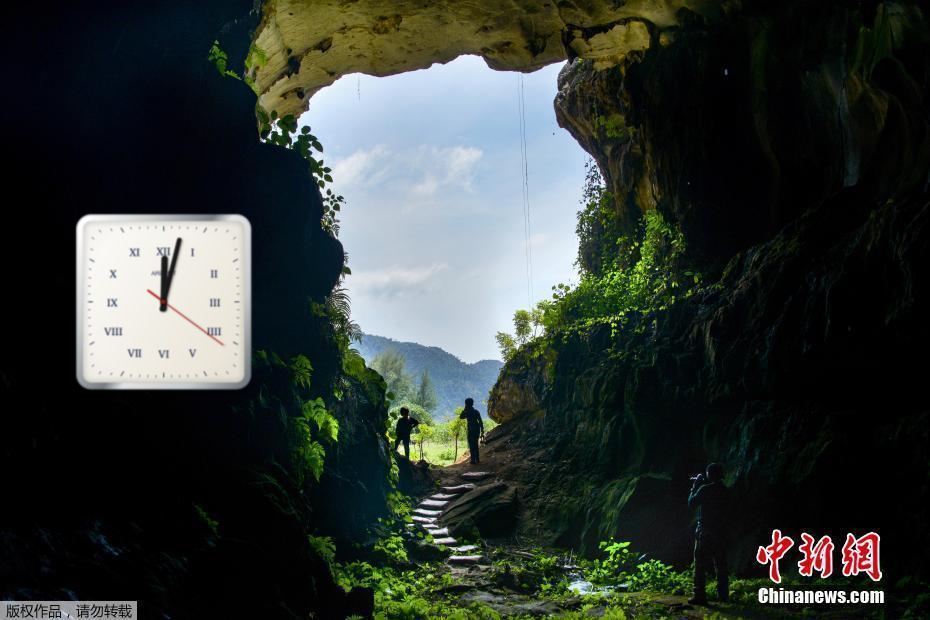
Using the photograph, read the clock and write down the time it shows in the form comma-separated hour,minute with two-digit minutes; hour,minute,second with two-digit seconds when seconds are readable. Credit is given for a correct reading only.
12,02,21
